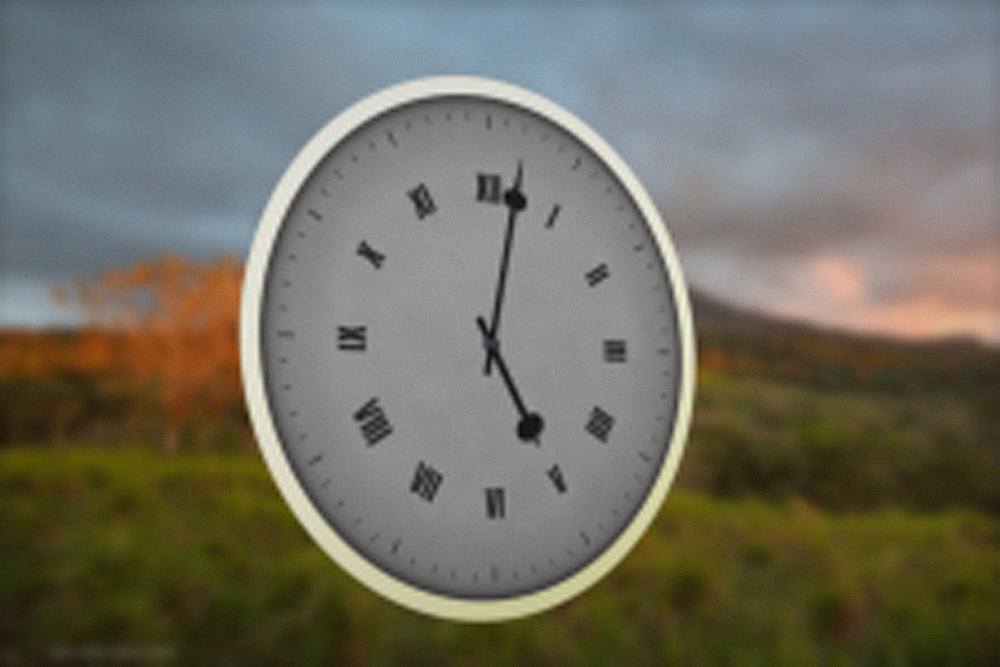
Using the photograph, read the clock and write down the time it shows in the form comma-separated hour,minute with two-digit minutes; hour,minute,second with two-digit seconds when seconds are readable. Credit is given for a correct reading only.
5,02
